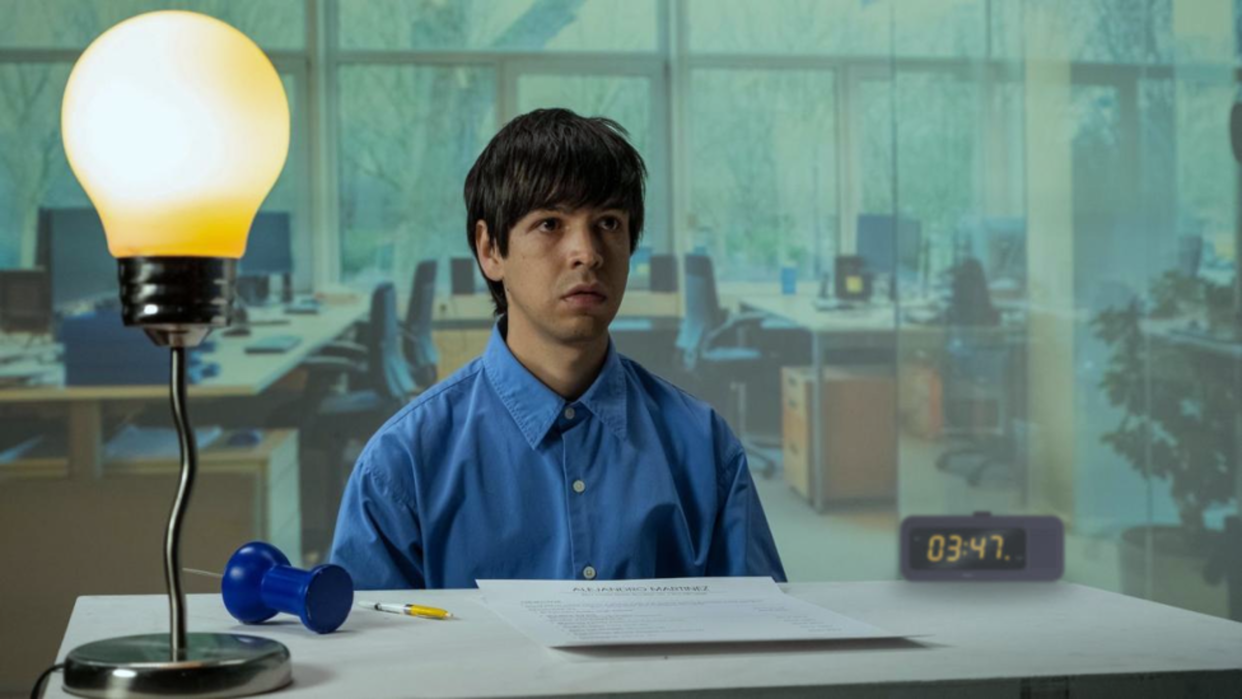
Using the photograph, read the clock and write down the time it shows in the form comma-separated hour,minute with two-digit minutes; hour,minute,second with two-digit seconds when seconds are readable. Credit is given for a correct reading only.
3,47
